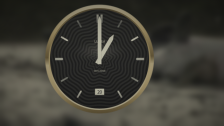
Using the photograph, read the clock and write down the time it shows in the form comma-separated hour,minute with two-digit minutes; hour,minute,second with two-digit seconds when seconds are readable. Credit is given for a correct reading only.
1,00
